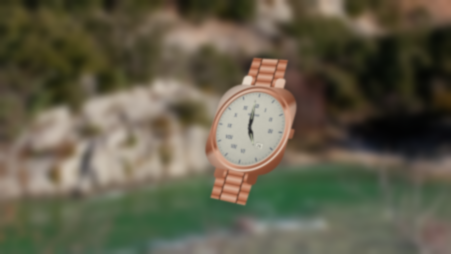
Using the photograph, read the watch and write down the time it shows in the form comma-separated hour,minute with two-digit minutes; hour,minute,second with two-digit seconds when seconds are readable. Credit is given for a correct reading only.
4,59
